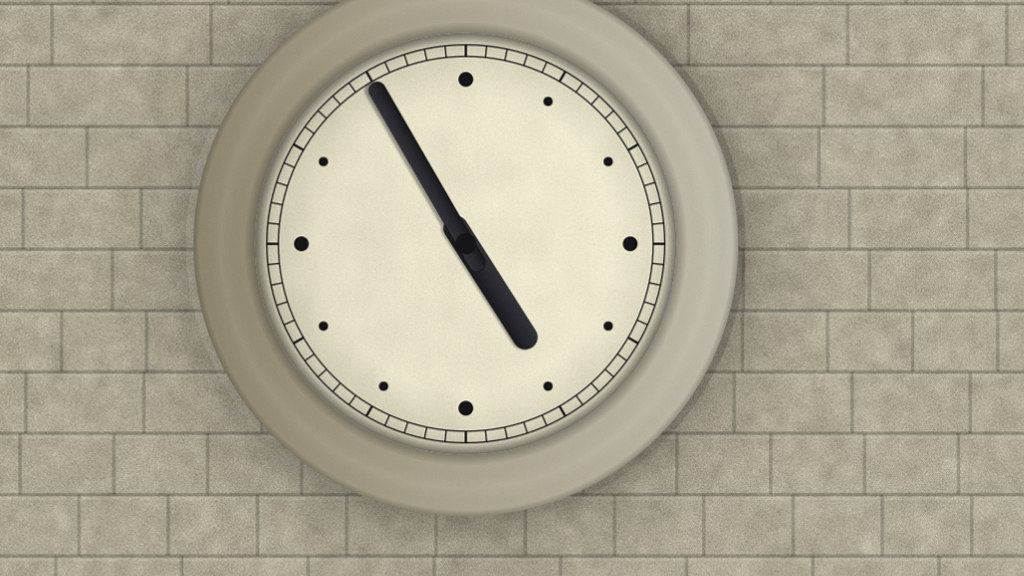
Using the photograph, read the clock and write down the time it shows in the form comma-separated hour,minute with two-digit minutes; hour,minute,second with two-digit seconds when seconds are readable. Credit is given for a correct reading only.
4,55
